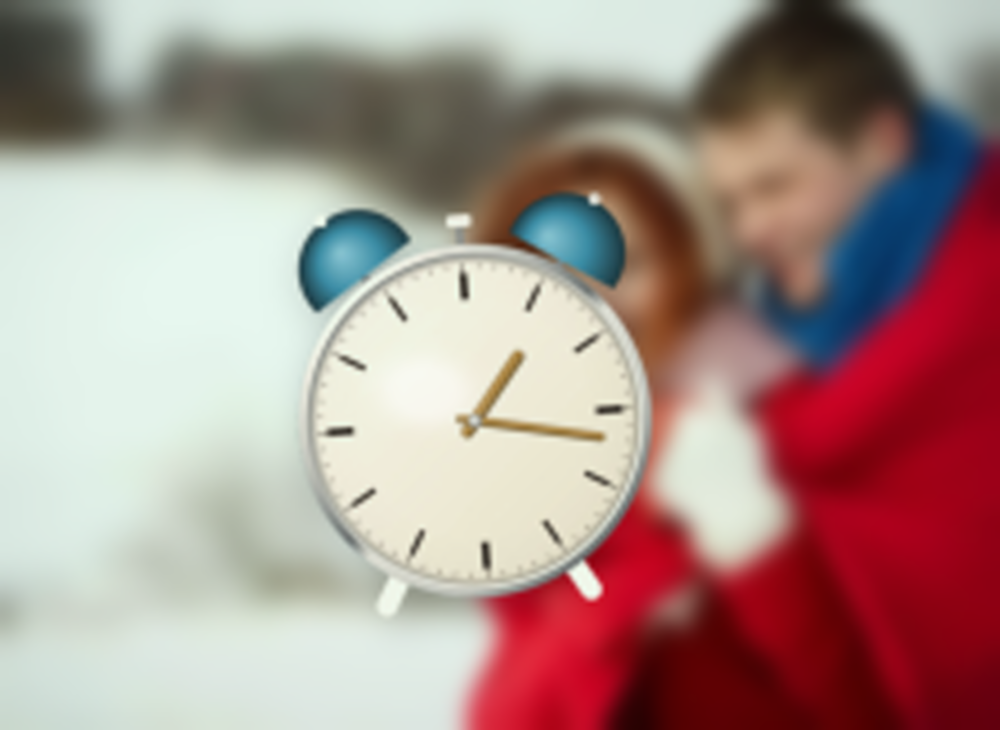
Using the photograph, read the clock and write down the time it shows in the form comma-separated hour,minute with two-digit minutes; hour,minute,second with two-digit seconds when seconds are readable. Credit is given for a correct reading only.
1,17
